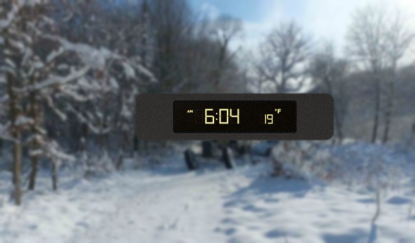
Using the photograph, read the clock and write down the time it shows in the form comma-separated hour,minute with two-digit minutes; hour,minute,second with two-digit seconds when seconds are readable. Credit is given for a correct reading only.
6,04
